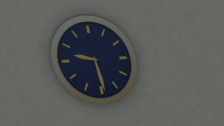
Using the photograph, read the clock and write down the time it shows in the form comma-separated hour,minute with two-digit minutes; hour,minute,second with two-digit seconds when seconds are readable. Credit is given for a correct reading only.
9,29
